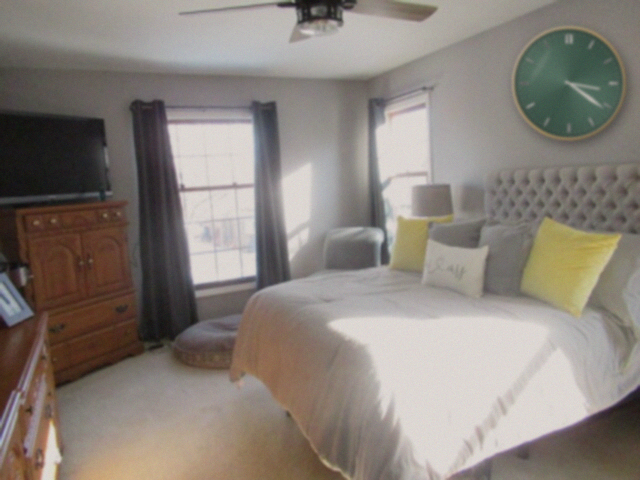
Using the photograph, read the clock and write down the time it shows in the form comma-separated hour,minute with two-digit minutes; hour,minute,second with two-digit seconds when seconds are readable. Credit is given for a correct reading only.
3,21
